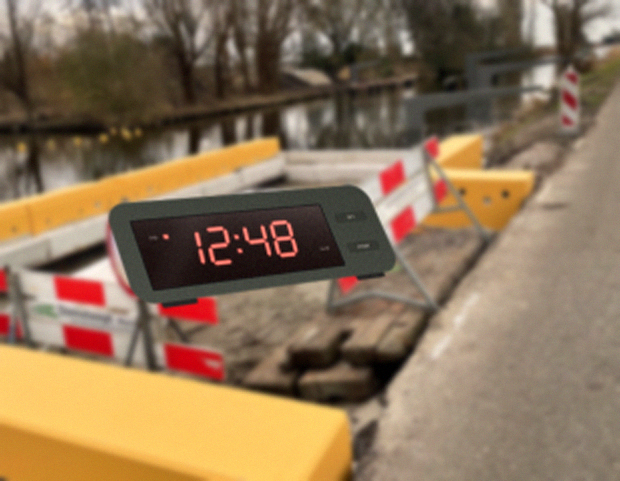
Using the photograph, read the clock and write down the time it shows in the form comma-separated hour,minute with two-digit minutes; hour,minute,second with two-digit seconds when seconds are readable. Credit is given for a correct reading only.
12,48
